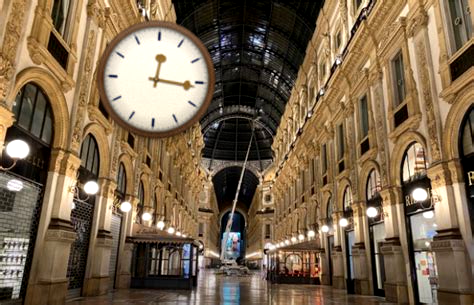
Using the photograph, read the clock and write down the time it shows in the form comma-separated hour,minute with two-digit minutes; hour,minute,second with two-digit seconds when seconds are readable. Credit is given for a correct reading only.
12,16
